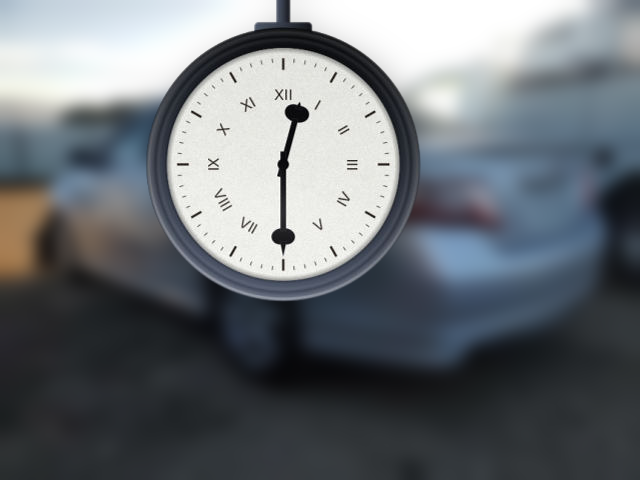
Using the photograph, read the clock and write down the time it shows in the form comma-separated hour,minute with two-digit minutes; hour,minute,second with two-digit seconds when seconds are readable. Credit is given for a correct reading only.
12,30
